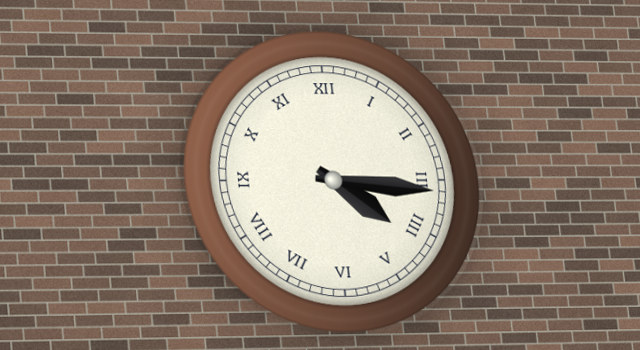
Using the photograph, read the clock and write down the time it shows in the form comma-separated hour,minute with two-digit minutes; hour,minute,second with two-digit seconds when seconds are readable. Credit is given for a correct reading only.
4,16
